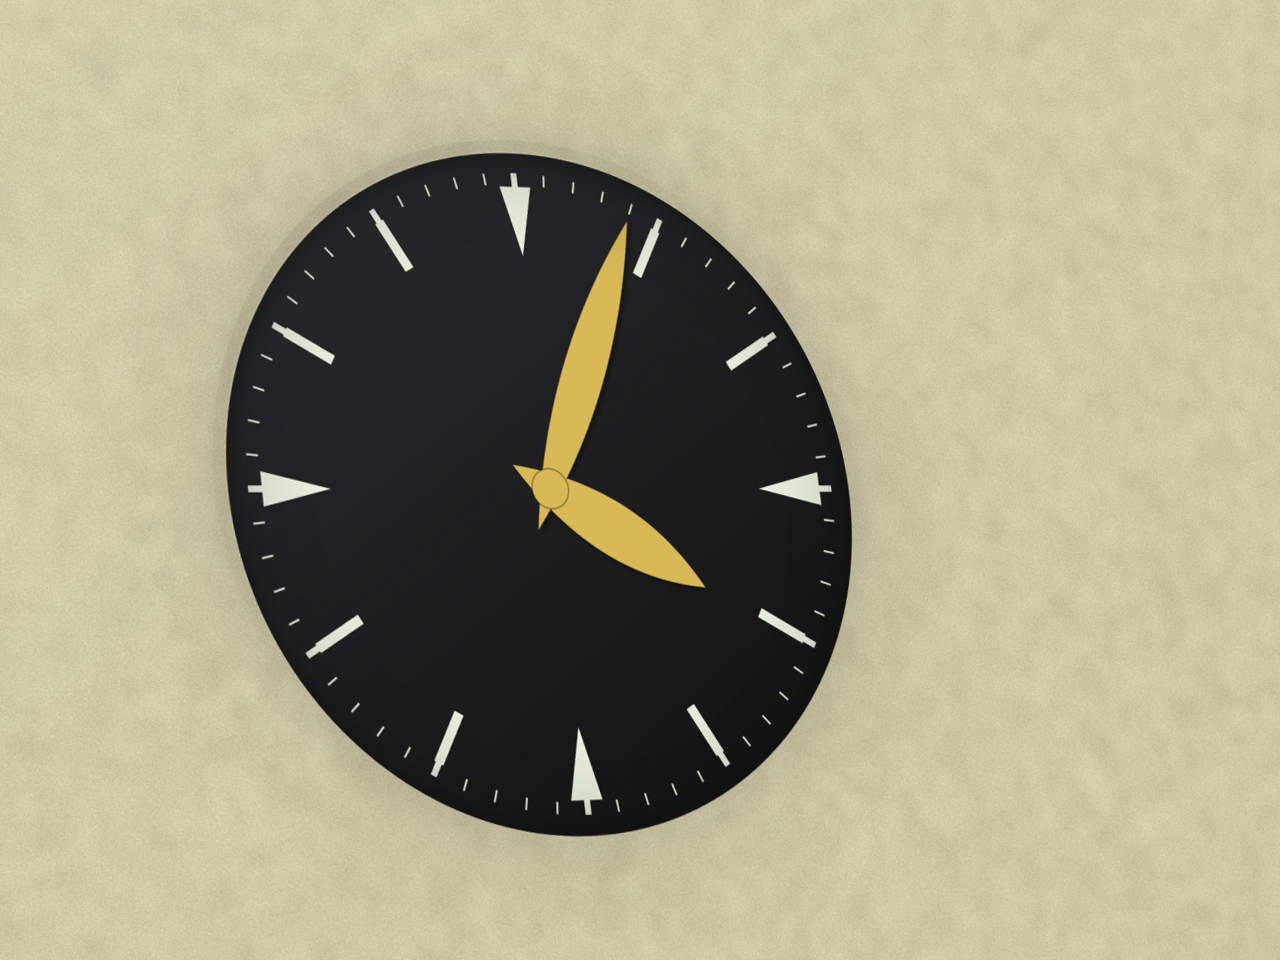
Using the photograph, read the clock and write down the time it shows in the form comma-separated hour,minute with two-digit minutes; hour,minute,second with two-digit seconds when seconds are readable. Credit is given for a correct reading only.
4,04
